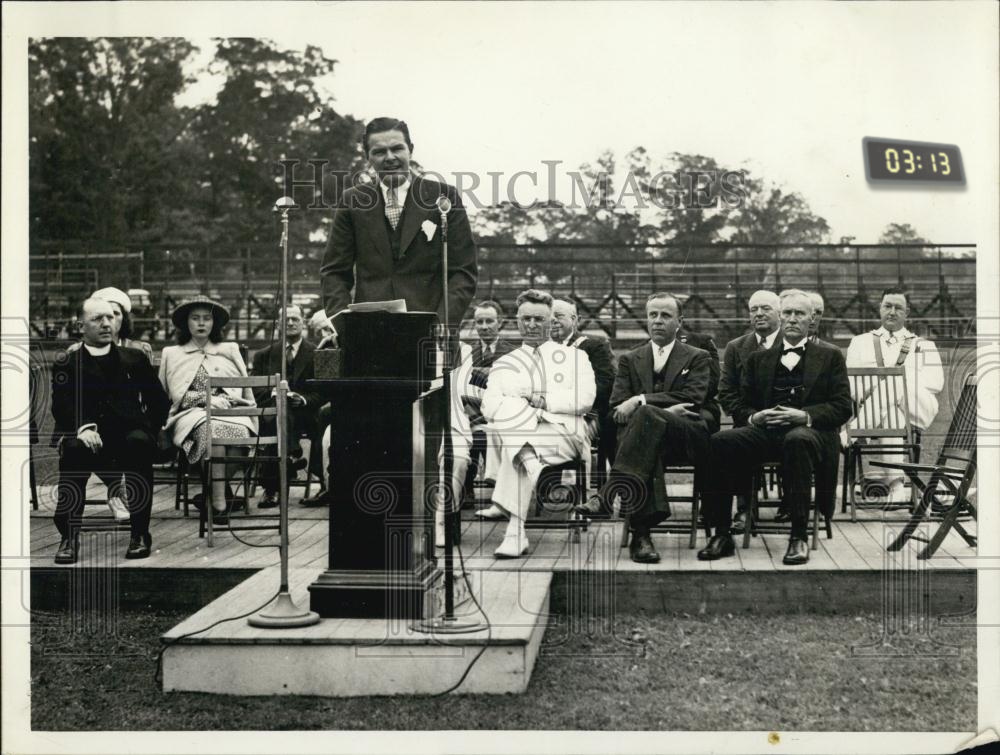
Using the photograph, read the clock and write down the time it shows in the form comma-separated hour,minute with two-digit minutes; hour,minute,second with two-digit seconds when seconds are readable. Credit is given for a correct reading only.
3,13
